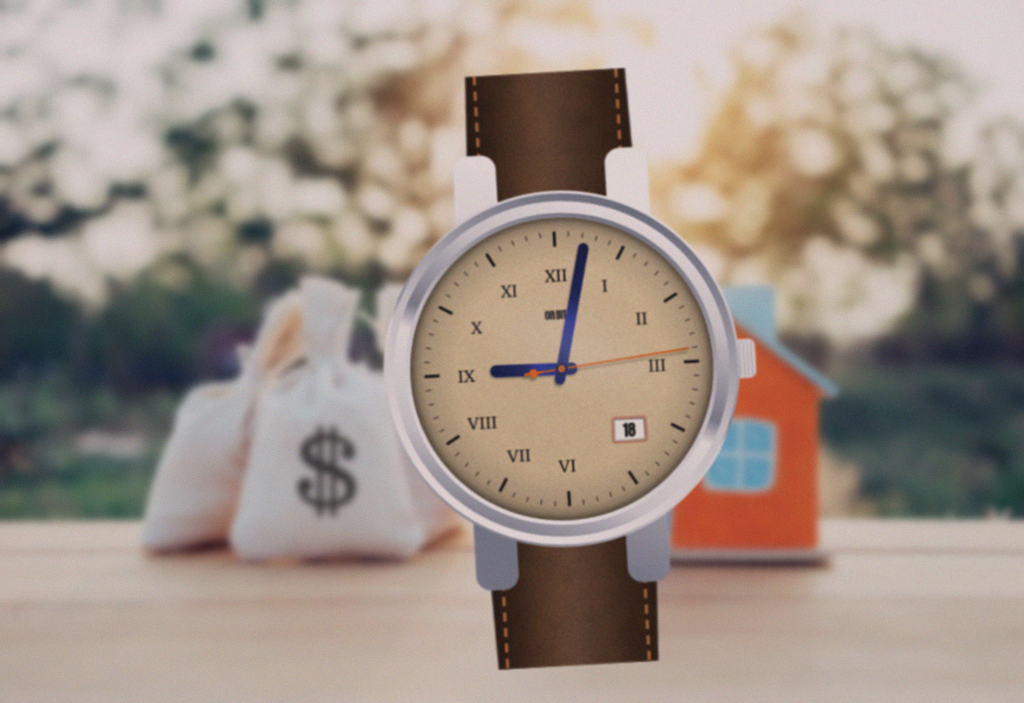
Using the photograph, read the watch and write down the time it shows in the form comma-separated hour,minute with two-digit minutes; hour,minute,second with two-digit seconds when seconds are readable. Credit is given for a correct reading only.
9,02,14
